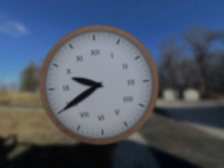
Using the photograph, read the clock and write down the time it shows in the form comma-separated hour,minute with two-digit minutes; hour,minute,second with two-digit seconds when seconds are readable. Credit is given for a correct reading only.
9,40
